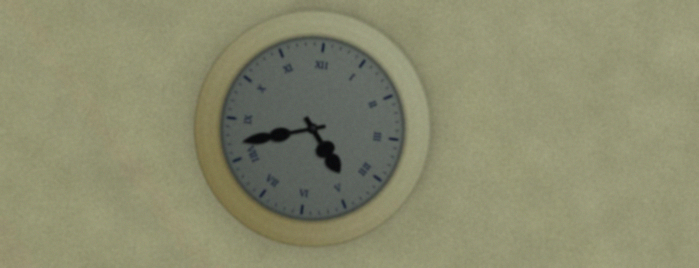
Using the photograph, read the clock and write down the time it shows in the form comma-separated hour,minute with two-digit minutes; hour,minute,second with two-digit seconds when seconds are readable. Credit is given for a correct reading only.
4,42
